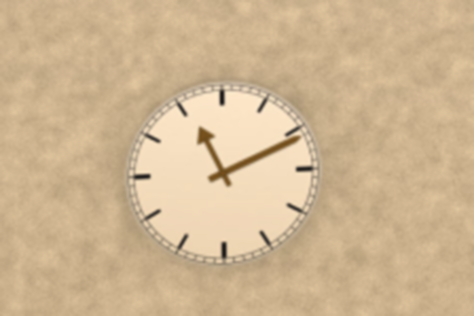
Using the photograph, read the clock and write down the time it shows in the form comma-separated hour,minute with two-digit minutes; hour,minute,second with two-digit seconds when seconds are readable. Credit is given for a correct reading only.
11,11
